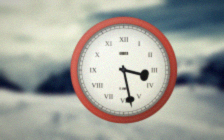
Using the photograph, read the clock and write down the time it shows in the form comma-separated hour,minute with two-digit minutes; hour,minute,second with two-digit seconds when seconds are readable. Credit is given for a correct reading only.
3,28
